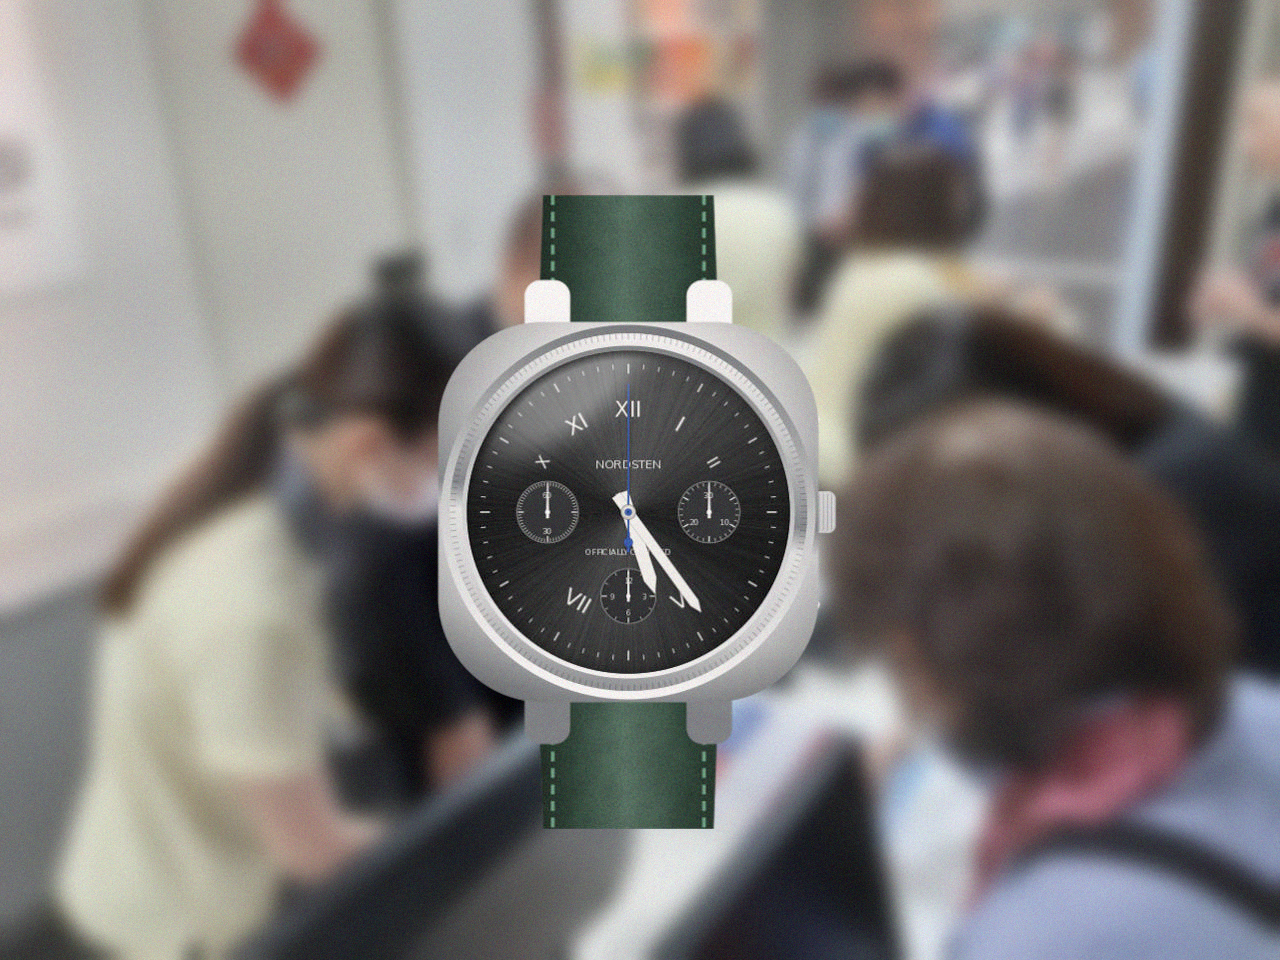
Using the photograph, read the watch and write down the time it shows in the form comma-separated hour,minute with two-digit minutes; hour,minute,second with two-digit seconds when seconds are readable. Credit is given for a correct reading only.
5,24
